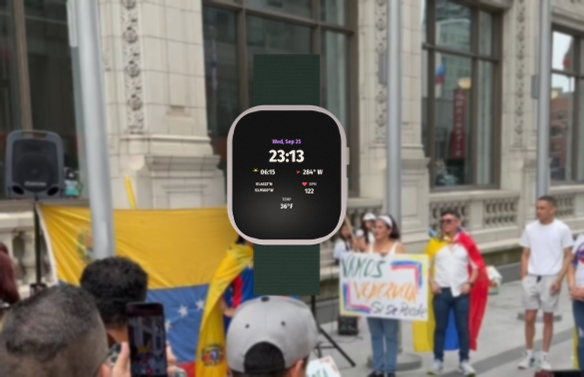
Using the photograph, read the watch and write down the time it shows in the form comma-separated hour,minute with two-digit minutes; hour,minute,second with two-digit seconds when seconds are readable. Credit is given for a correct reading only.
23,13
